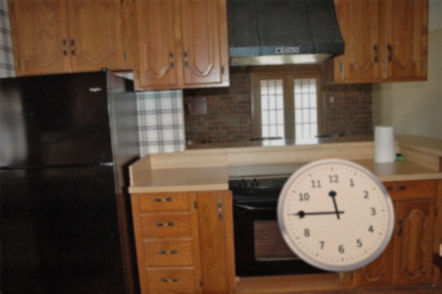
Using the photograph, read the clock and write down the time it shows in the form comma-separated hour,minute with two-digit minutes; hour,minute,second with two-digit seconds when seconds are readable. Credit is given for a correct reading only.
11,45
